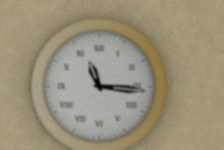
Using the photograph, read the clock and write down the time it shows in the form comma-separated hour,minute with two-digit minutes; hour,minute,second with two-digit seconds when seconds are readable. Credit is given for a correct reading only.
11,16
